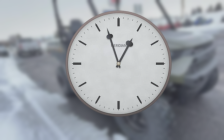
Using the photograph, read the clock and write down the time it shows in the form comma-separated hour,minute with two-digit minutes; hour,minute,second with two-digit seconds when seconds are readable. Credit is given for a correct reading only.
12,57
